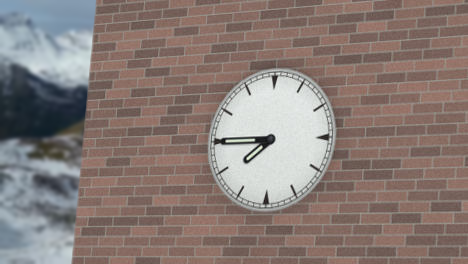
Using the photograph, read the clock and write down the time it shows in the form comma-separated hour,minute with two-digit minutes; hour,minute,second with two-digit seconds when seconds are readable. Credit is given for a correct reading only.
7,45
